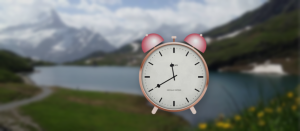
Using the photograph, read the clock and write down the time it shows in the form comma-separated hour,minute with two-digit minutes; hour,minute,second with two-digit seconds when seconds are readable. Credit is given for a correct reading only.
11,40
